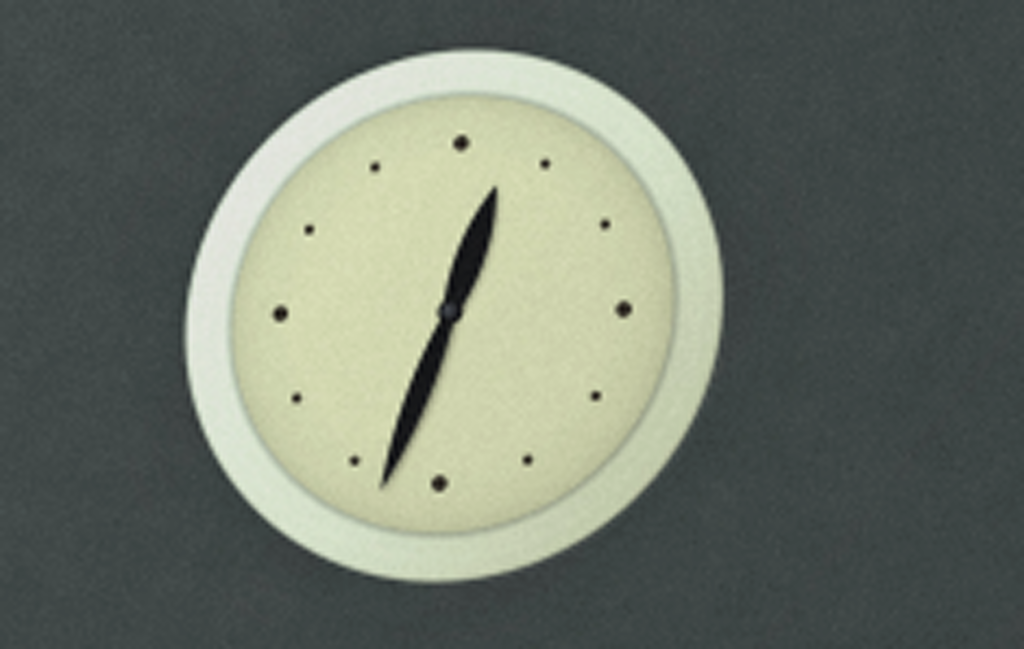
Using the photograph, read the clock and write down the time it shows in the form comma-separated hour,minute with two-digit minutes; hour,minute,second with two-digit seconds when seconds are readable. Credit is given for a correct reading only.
12,33
